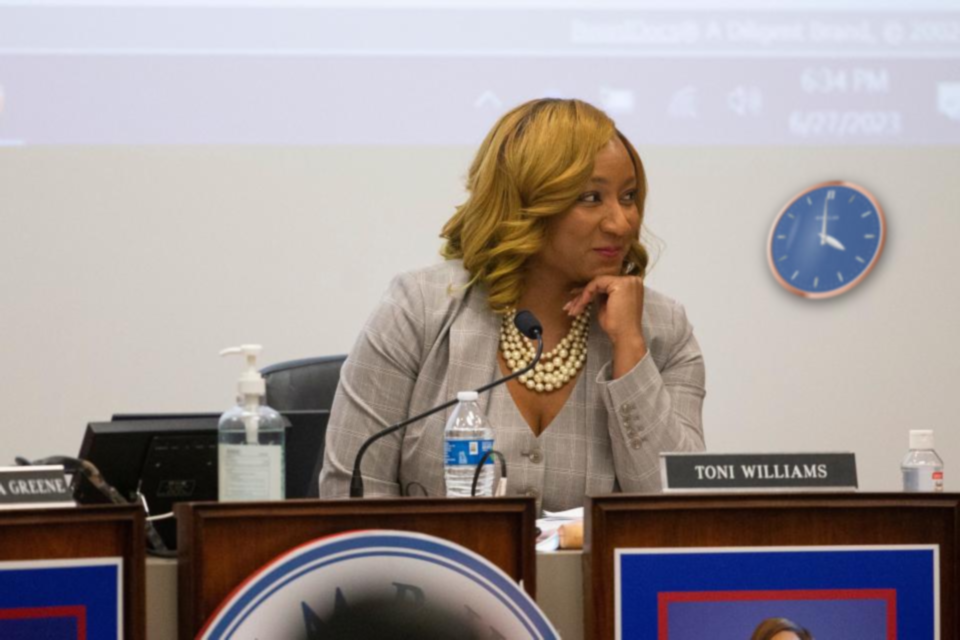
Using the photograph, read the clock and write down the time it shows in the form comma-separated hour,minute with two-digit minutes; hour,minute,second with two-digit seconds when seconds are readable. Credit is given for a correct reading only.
3,59
